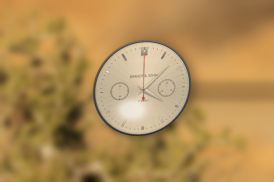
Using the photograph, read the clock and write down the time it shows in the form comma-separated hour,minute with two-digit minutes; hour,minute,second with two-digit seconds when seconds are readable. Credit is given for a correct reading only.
4,08
